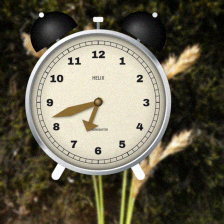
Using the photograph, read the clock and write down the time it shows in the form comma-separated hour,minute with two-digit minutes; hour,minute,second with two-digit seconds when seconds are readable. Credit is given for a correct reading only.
6,42
